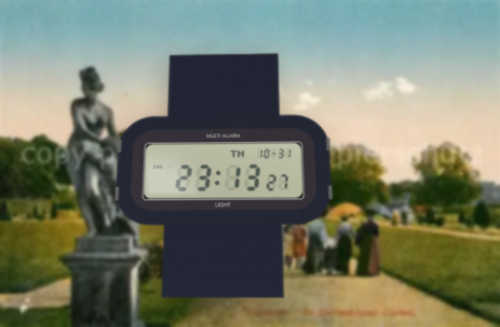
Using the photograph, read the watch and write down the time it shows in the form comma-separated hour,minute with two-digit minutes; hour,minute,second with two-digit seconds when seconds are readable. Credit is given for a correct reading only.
23,13,27
